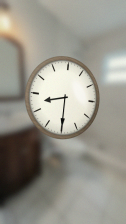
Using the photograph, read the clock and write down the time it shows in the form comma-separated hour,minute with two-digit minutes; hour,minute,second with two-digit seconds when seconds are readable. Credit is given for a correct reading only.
8,30
